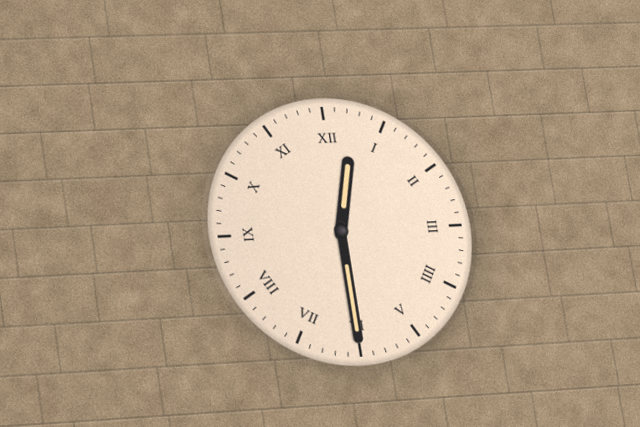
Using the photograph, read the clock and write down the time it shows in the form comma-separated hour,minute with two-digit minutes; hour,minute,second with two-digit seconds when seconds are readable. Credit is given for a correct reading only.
12,30
